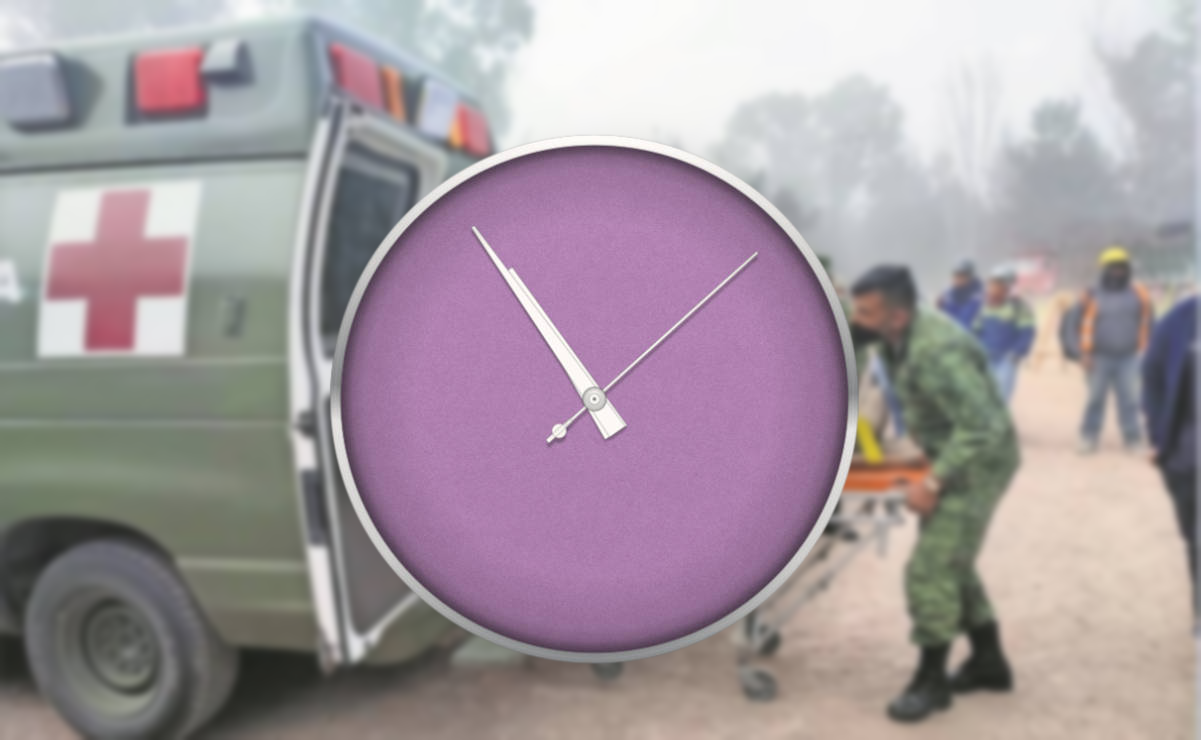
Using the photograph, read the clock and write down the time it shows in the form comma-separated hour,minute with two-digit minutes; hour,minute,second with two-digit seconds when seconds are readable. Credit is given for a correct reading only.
10,54,08
